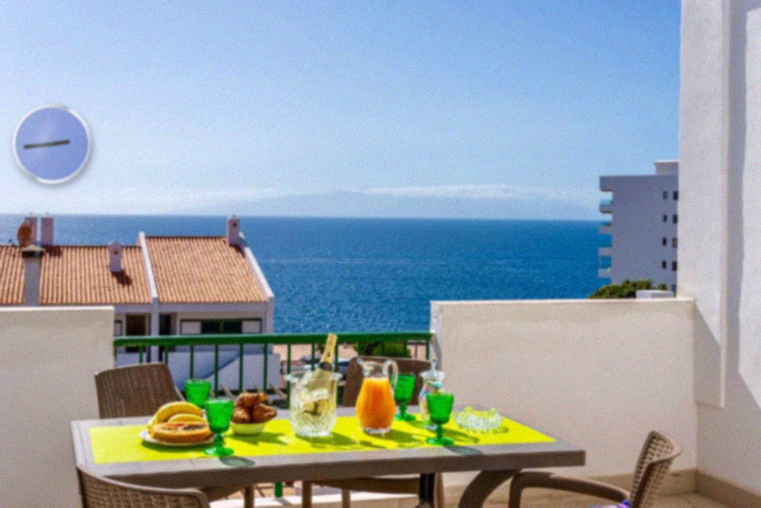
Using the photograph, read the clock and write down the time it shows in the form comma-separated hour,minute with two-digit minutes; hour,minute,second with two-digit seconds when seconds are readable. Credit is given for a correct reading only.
2,44
